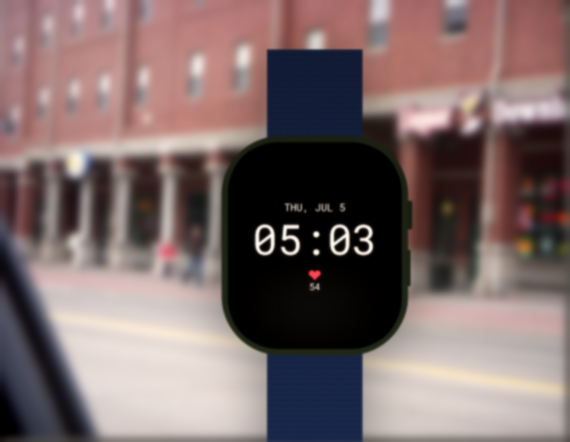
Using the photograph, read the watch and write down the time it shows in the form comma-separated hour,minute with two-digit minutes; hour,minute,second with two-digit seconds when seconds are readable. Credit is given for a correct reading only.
5,03
